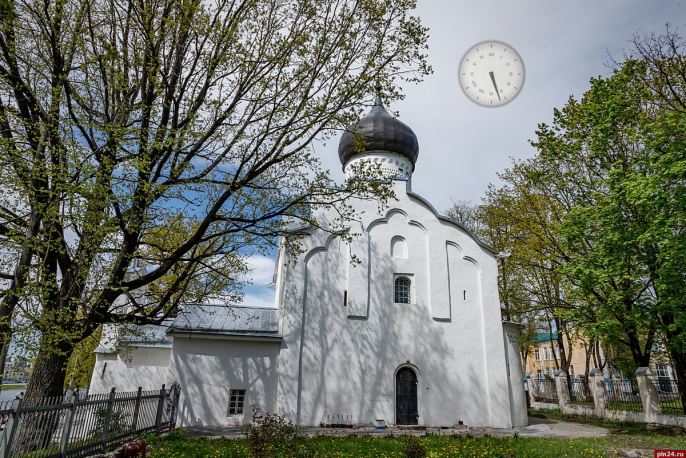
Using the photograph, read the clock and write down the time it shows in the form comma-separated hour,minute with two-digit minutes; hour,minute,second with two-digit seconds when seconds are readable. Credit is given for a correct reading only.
5,27
